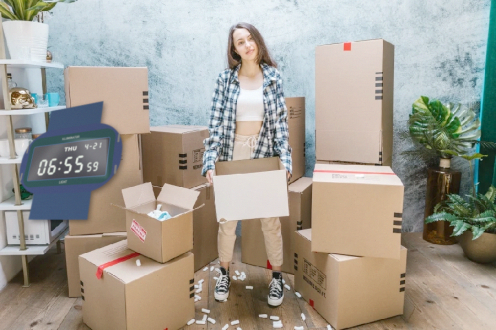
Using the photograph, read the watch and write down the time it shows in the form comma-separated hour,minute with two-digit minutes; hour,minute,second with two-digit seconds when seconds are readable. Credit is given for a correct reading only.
6,55,59
